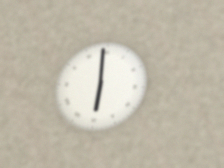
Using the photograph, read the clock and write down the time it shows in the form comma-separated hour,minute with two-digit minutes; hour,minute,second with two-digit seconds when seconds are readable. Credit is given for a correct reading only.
5,59
